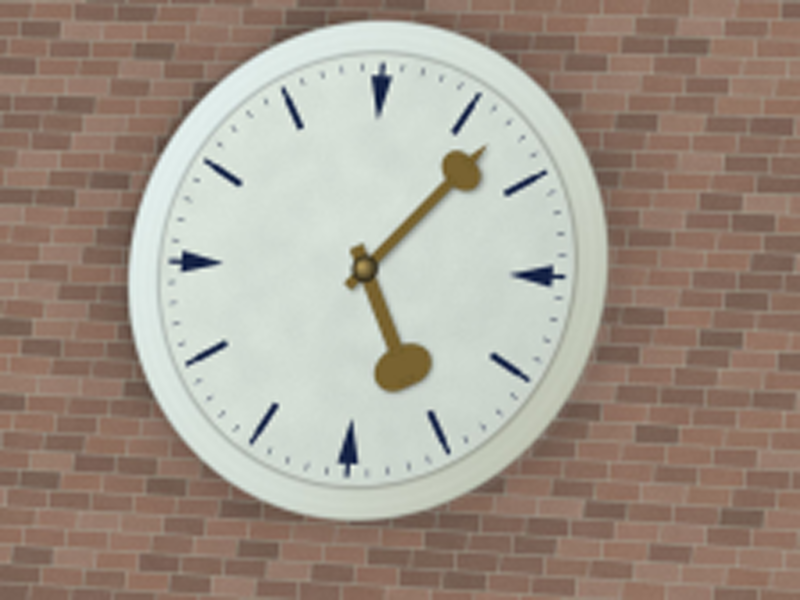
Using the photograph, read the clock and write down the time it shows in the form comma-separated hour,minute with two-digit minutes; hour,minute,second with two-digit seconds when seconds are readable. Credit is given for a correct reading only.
5,07
